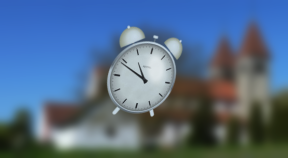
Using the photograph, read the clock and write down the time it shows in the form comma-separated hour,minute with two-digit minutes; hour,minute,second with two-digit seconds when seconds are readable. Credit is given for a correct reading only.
10,49
